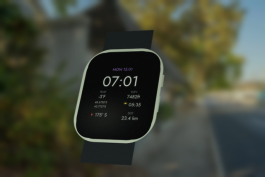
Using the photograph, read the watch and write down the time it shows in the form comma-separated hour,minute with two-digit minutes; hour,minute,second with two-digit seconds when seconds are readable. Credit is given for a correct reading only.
7,01
